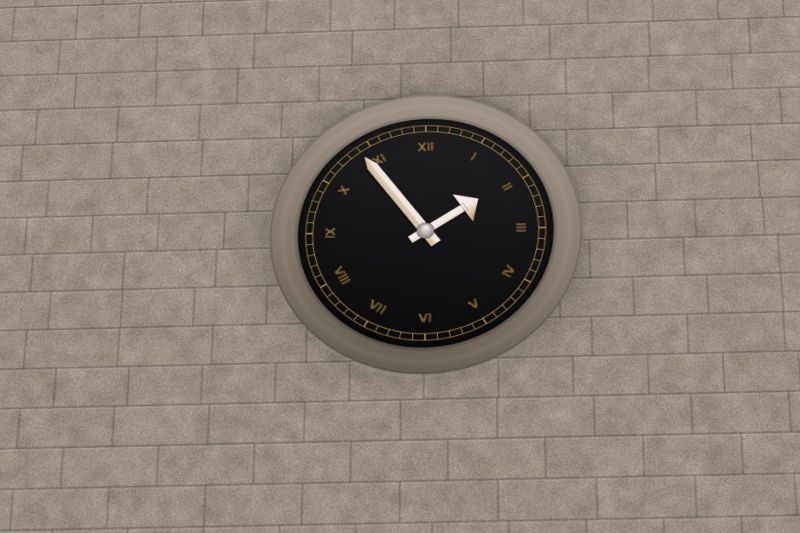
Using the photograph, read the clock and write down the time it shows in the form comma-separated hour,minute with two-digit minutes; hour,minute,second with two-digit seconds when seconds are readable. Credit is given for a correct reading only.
1,54
